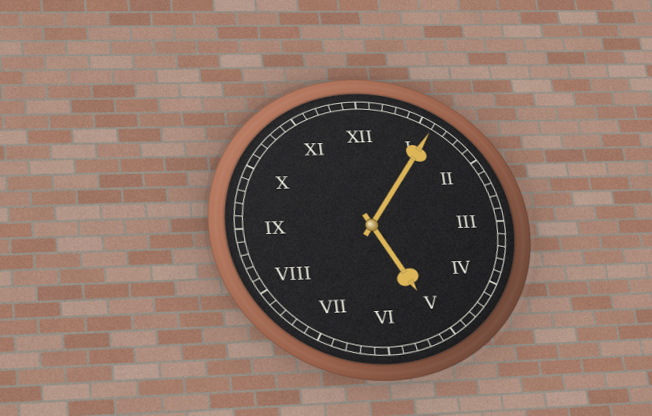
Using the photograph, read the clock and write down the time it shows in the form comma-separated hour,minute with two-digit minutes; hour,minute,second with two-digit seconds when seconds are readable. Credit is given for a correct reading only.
5,06
